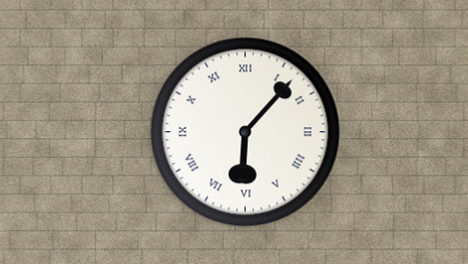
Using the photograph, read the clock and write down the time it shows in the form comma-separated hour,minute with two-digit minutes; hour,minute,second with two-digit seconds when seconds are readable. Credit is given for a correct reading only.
6,07
